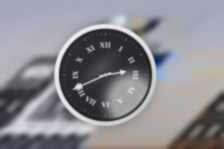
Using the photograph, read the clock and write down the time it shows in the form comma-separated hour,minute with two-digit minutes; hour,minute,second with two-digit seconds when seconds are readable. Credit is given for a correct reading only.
2,41
